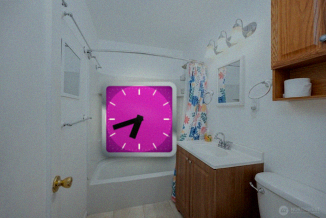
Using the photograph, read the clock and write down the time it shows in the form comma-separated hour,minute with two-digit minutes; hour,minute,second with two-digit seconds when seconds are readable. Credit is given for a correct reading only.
6,42
